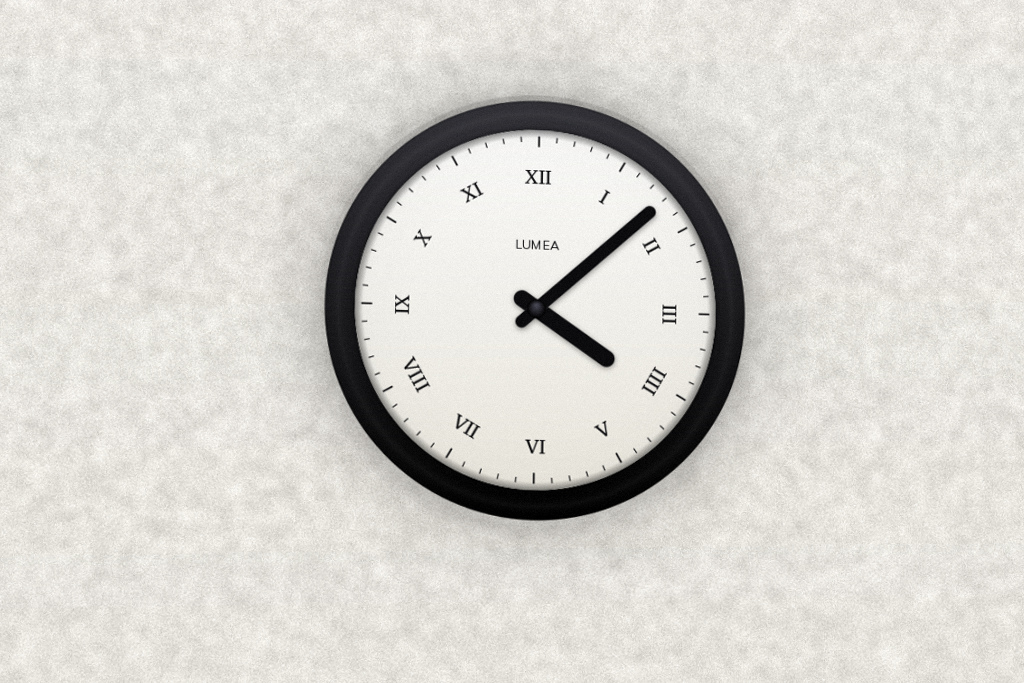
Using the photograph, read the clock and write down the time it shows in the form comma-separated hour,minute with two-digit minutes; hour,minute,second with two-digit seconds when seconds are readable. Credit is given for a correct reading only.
4,08
